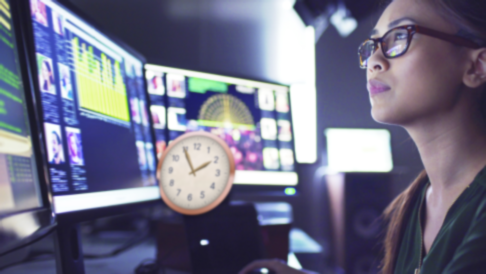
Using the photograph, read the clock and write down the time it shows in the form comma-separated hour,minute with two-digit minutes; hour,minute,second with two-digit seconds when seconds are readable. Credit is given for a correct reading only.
1,55
